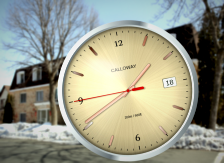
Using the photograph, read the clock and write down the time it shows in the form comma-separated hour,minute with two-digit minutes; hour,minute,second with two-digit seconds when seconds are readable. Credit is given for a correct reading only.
1,40,45
